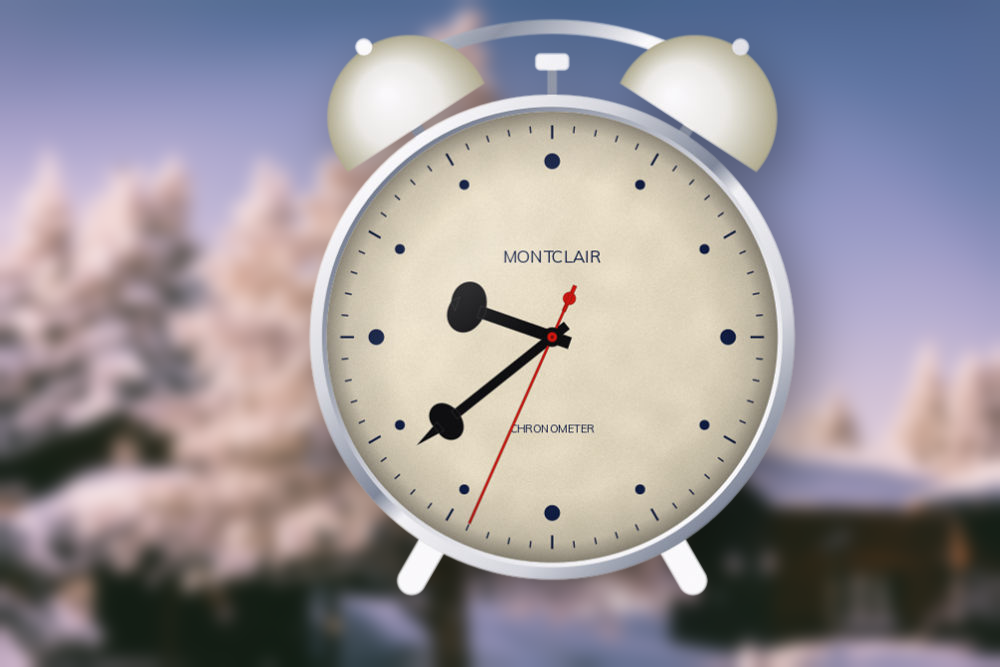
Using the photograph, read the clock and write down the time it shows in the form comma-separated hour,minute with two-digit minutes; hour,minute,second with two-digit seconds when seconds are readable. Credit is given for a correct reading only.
9,38,34
